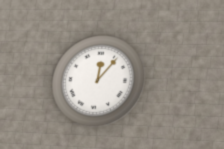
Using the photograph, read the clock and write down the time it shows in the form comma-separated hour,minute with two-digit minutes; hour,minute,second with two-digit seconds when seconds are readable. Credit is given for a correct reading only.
12,06
